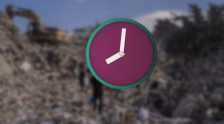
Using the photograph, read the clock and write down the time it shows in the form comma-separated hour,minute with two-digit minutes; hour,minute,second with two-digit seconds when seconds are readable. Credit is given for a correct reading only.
8,01
